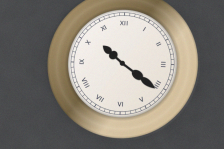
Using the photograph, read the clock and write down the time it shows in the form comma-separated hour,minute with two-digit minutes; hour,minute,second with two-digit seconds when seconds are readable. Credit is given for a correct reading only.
10,21
